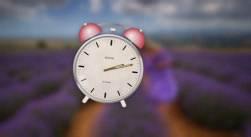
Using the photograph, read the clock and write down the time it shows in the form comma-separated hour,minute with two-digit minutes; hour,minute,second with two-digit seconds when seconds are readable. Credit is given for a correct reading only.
2,12
